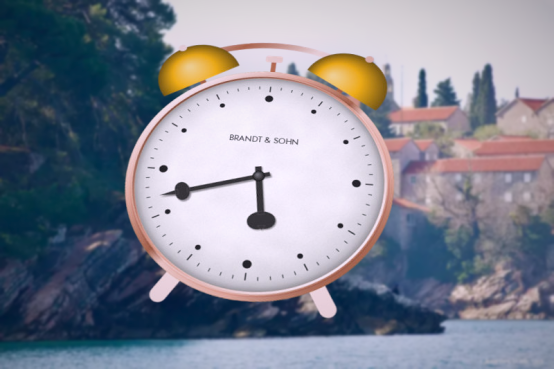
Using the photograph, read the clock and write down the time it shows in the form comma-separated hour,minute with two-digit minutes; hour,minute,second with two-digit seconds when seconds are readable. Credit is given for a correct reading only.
5,42
